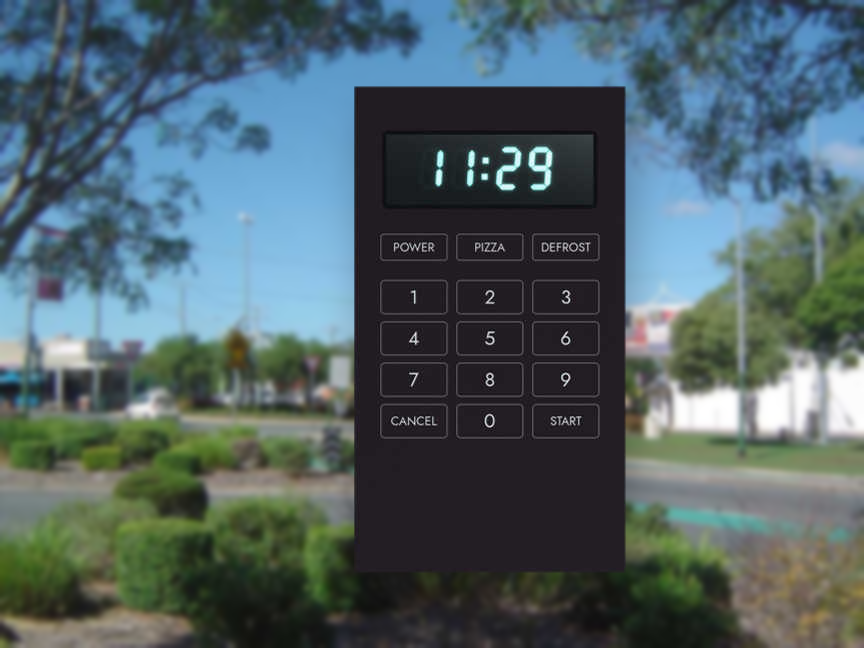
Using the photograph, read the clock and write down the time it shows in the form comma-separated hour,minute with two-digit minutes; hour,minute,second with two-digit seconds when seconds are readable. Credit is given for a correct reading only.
11,29
